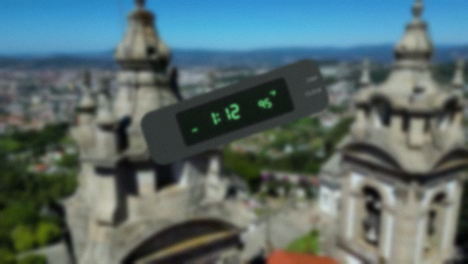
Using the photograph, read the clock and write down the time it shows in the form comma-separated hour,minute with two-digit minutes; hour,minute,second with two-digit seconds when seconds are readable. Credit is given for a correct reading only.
1,12
